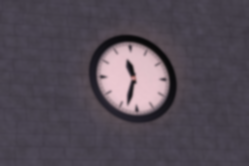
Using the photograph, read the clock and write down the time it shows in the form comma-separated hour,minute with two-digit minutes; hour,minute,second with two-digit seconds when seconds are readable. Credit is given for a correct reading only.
11,33
